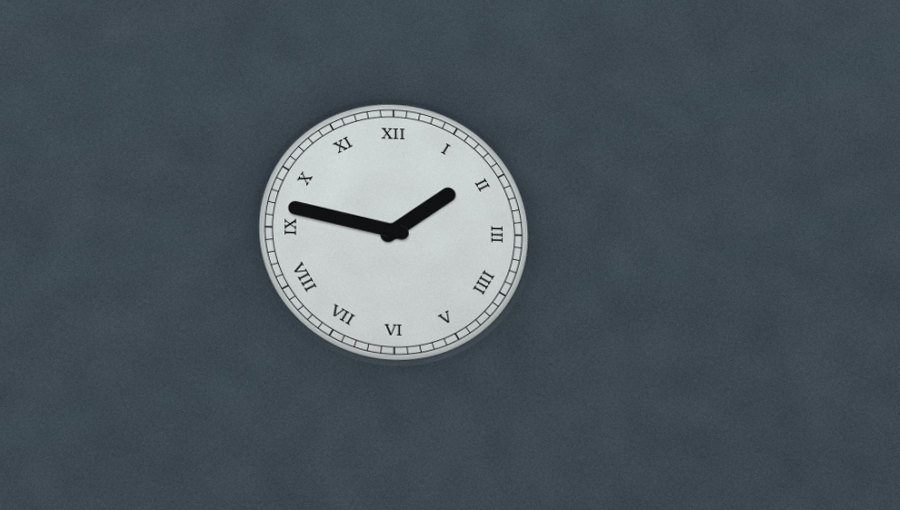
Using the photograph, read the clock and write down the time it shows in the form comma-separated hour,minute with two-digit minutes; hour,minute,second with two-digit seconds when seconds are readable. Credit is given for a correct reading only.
1,47
